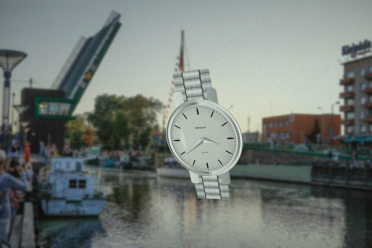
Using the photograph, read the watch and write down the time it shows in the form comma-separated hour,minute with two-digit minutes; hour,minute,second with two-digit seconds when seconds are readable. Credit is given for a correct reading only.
3,39
